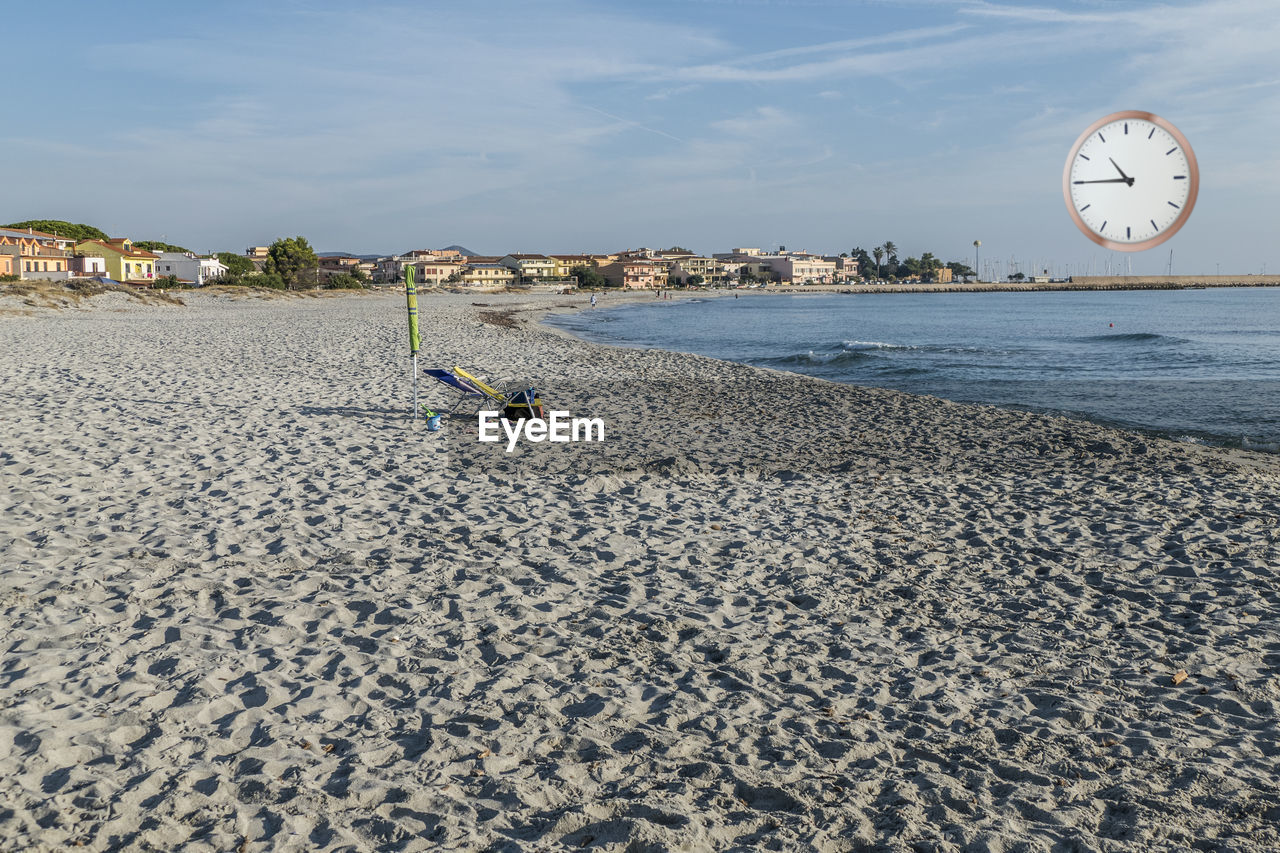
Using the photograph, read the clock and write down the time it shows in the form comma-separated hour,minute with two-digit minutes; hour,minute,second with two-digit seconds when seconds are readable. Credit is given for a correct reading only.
10,45
